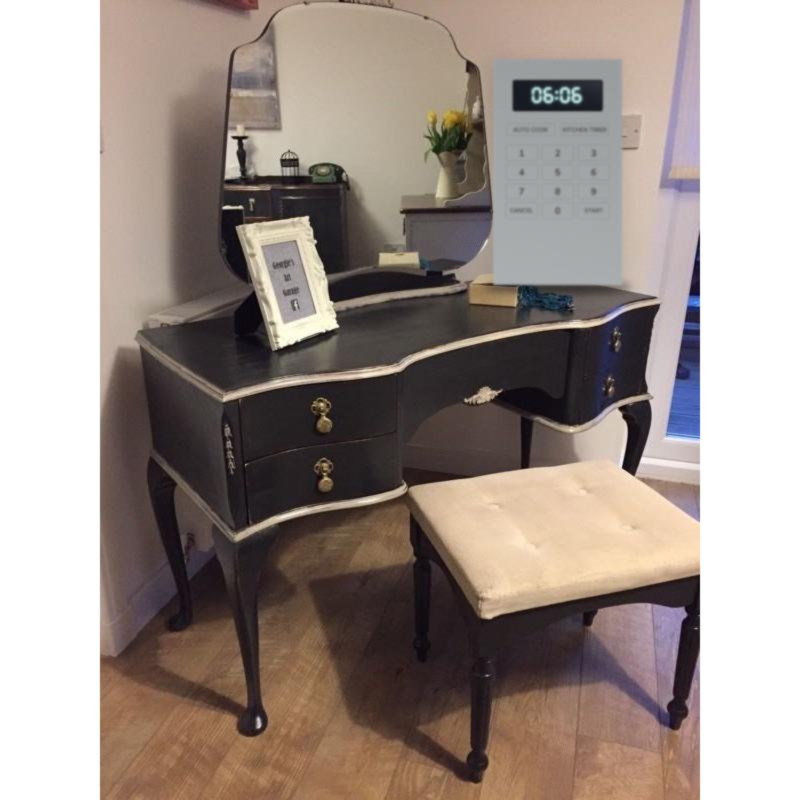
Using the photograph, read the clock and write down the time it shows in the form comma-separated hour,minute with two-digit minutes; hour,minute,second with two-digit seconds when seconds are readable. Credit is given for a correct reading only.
6,06
